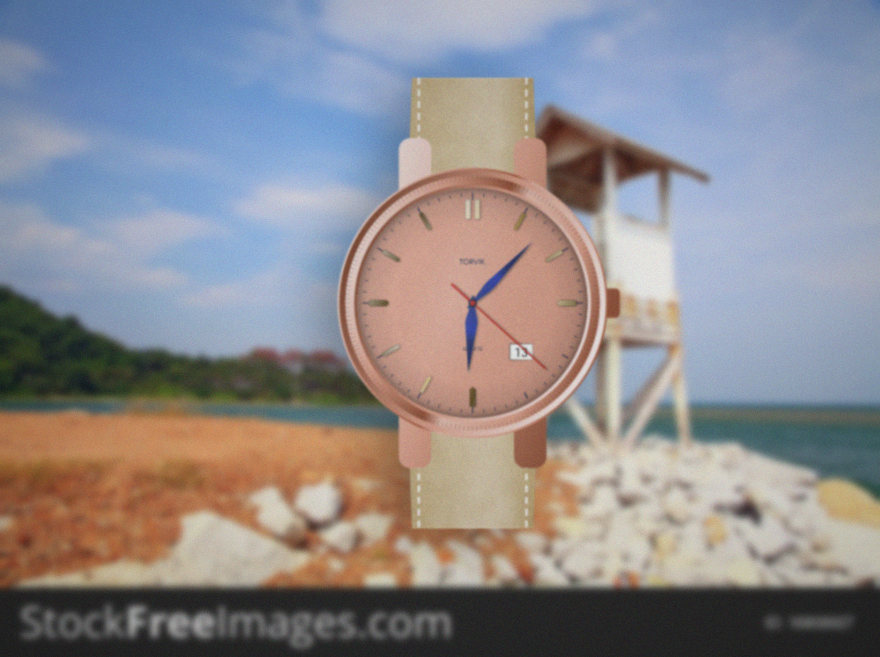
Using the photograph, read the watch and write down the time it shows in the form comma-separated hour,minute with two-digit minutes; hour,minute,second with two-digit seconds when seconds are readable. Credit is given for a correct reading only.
6,07,22
